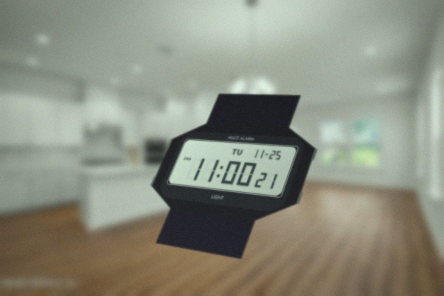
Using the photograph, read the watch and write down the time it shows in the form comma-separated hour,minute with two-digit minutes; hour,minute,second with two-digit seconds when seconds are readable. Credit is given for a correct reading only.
11,00,21
